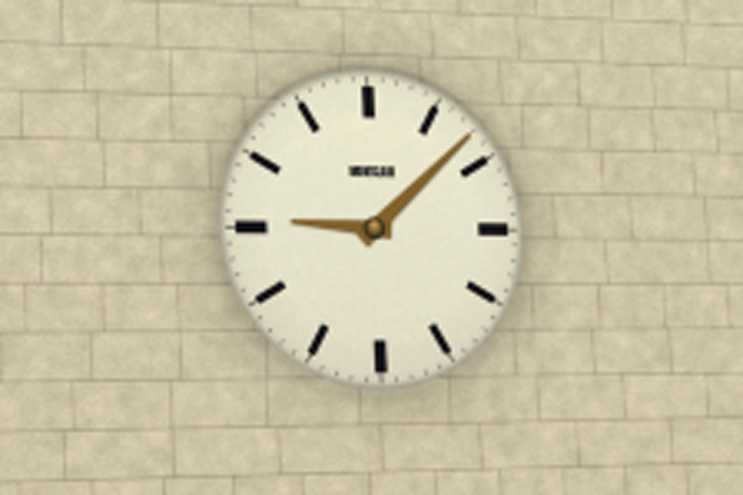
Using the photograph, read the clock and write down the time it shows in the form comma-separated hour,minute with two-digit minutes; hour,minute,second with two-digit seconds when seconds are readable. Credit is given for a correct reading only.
9,08
